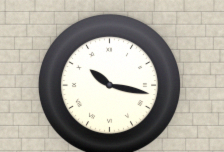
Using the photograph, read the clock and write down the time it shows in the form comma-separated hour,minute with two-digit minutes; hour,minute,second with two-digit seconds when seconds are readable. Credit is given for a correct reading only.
10,17
